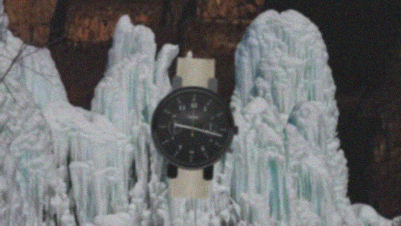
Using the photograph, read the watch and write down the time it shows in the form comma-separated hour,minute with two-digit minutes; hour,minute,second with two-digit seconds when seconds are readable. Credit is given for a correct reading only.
9,17
